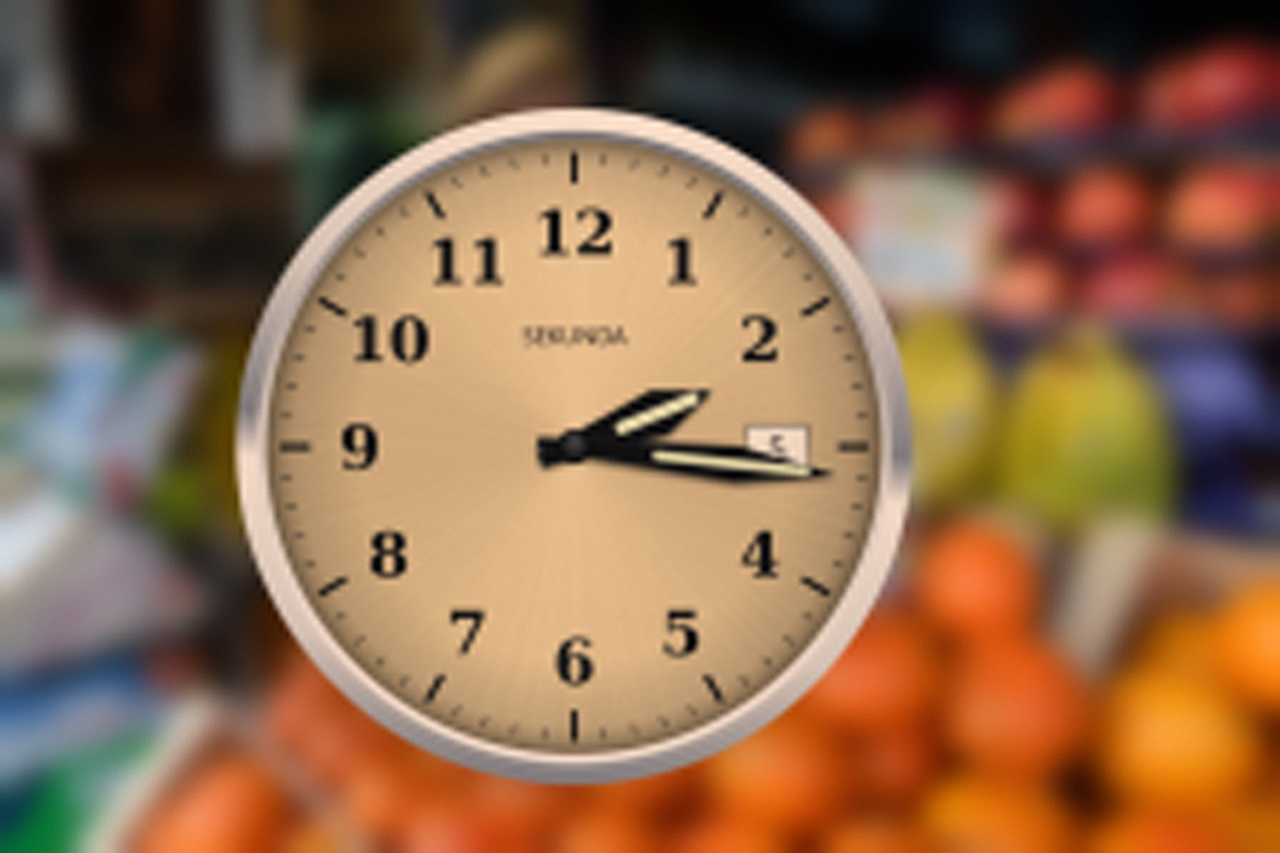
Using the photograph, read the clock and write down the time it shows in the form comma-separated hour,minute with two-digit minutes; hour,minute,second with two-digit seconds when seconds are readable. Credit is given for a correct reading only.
2,16
